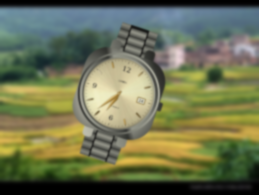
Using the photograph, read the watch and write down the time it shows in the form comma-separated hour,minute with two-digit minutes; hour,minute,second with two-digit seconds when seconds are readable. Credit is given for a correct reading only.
6,36
